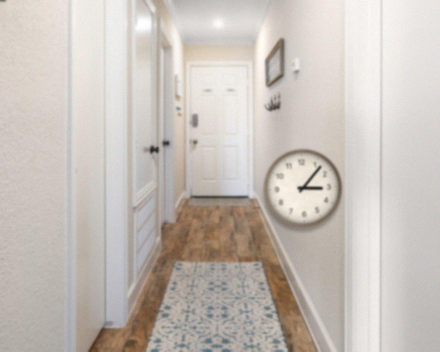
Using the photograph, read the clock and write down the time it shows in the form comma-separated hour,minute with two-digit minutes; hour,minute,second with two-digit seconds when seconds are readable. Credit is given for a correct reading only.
3,07
